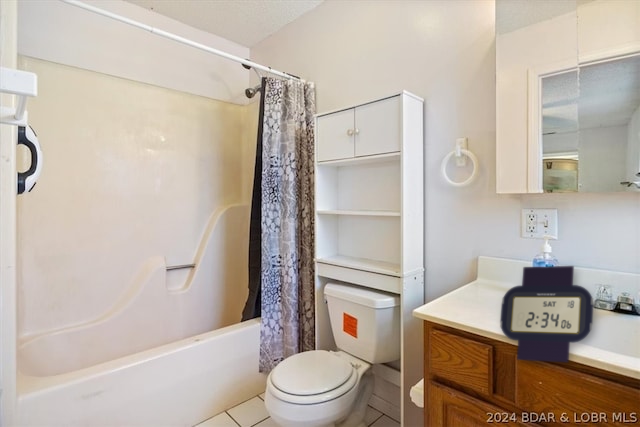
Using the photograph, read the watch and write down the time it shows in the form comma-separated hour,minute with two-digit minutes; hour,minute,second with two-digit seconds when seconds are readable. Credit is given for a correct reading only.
2,34
